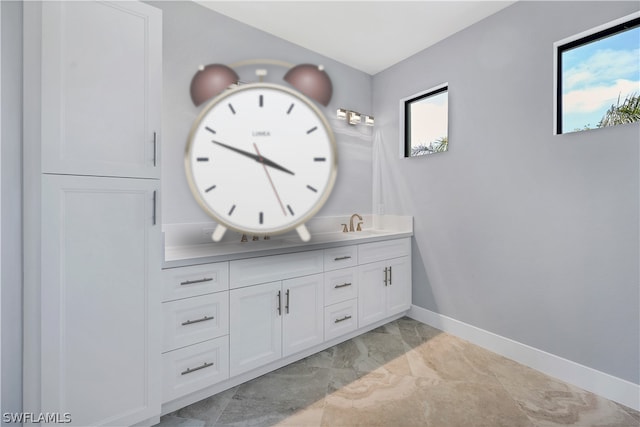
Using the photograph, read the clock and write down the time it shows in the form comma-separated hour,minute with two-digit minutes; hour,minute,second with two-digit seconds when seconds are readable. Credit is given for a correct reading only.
3,48,26
